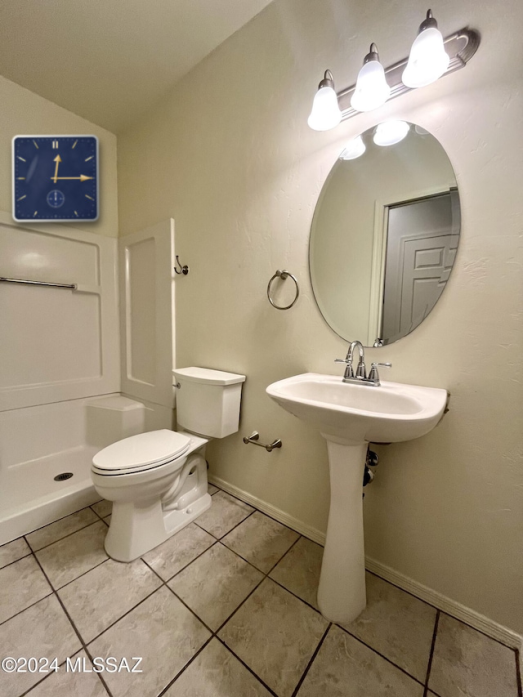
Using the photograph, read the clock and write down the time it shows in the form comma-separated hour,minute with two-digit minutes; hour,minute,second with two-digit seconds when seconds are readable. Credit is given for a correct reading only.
12,15
